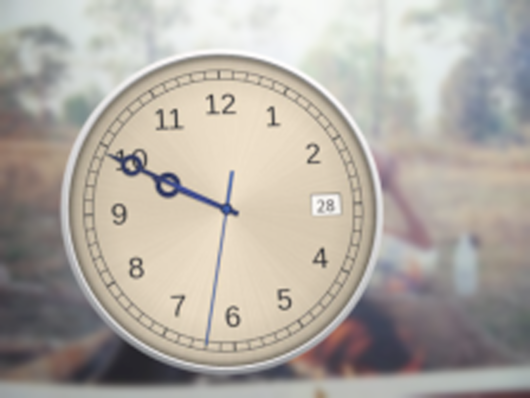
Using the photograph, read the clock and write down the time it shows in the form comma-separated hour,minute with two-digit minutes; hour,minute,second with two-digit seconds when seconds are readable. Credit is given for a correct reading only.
9,49,32
